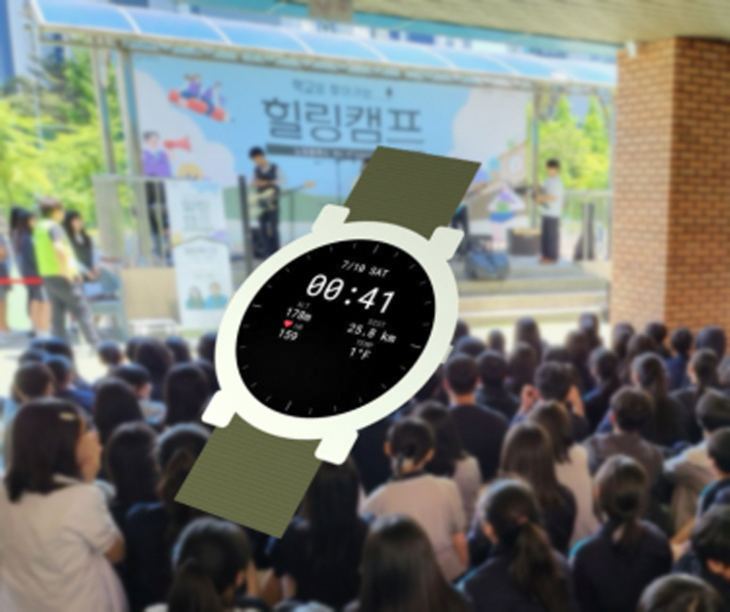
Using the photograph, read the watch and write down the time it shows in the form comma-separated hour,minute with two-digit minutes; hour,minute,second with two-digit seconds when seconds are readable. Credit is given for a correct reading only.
0,41
